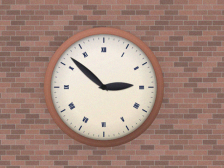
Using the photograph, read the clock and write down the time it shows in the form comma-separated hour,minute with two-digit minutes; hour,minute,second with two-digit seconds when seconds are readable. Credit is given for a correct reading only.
2,52
